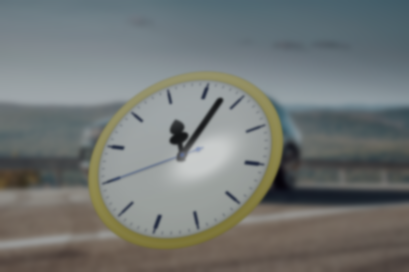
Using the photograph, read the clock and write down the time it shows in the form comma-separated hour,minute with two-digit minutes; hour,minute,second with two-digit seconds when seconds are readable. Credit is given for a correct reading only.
11,02,40
